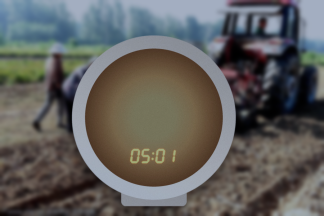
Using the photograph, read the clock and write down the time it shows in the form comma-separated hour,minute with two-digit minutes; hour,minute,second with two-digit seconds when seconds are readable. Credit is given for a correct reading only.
5,01
